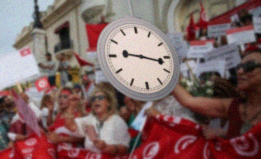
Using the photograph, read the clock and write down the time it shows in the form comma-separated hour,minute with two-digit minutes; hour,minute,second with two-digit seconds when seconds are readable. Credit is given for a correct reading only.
9,17
